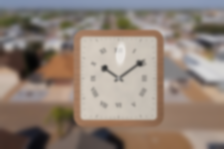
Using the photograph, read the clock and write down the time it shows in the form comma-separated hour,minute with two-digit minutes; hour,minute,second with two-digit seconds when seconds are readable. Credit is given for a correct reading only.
10,09
